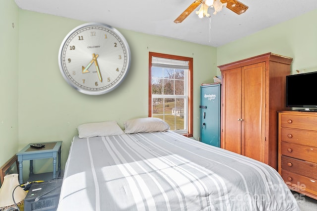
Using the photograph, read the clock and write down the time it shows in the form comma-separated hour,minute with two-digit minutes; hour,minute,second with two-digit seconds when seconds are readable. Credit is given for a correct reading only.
7,28
